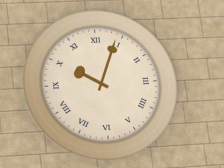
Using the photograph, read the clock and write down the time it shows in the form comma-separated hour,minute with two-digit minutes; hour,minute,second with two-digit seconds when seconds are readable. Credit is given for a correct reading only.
10,04
